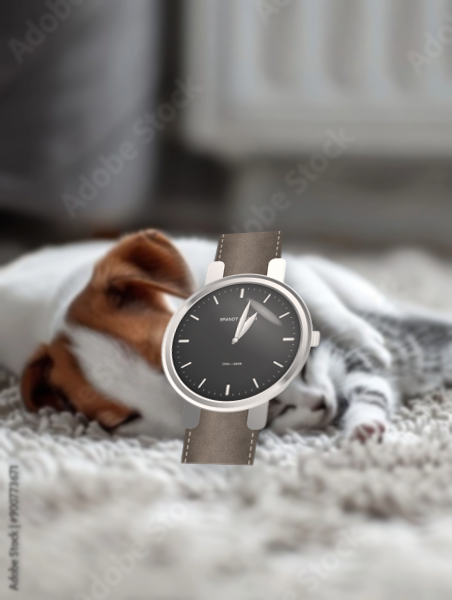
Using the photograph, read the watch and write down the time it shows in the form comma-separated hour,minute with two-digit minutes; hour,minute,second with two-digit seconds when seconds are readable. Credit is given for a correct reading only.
1,02
